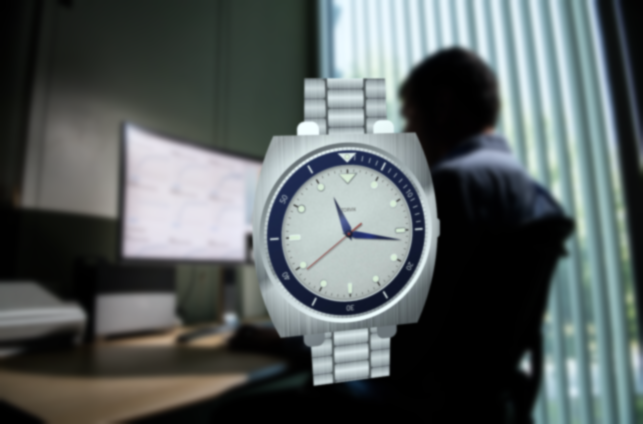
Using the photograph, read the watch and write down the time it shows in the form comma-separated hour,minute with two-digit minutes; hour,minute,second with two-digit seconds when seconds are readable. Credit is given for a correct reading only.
11,16,39
